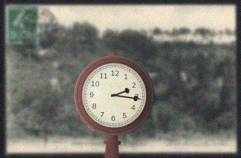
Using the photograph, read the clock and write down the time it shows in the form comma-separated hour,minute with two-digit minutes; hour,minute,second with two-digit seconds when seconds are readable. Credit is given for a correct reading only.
2,16
